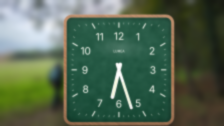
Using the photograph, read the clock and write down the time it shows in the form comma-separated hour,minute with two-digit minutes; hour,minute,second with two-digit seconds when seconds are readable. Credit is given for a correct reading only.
6,27
